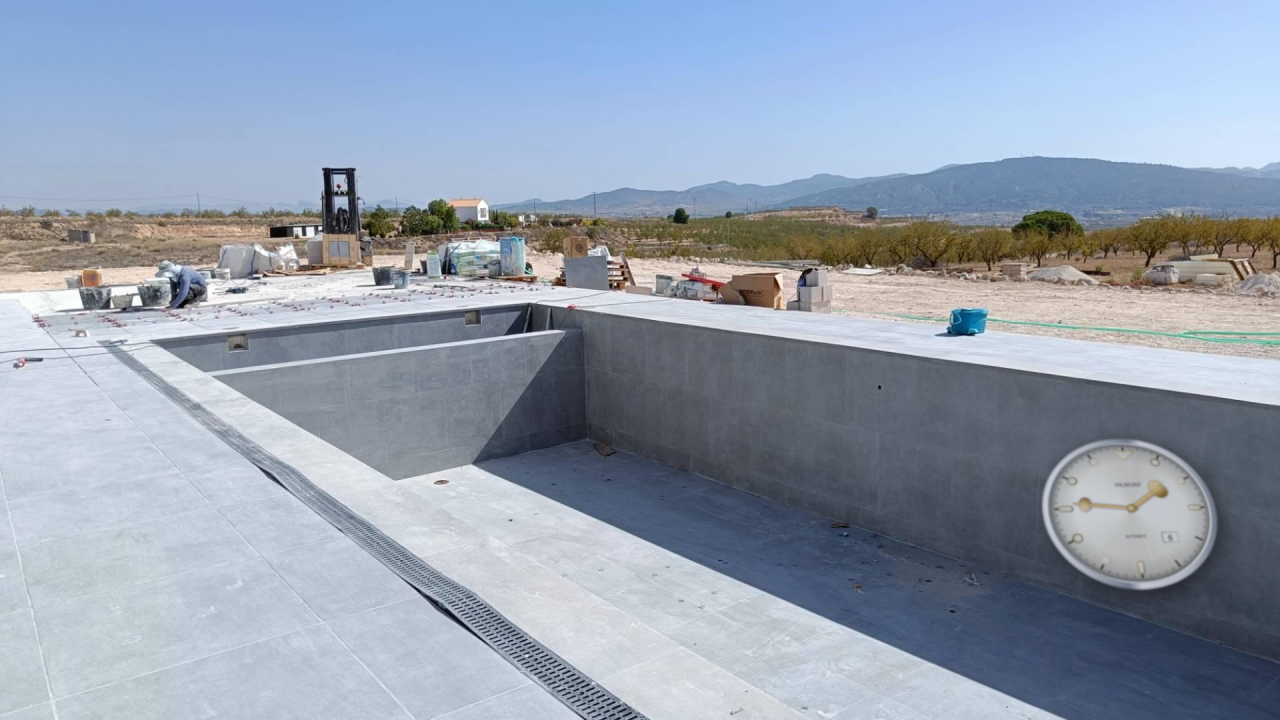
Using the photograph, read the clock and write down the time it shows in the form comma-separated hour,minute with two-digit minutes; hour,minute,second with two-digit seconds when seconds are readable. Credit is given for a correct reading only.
1,46
